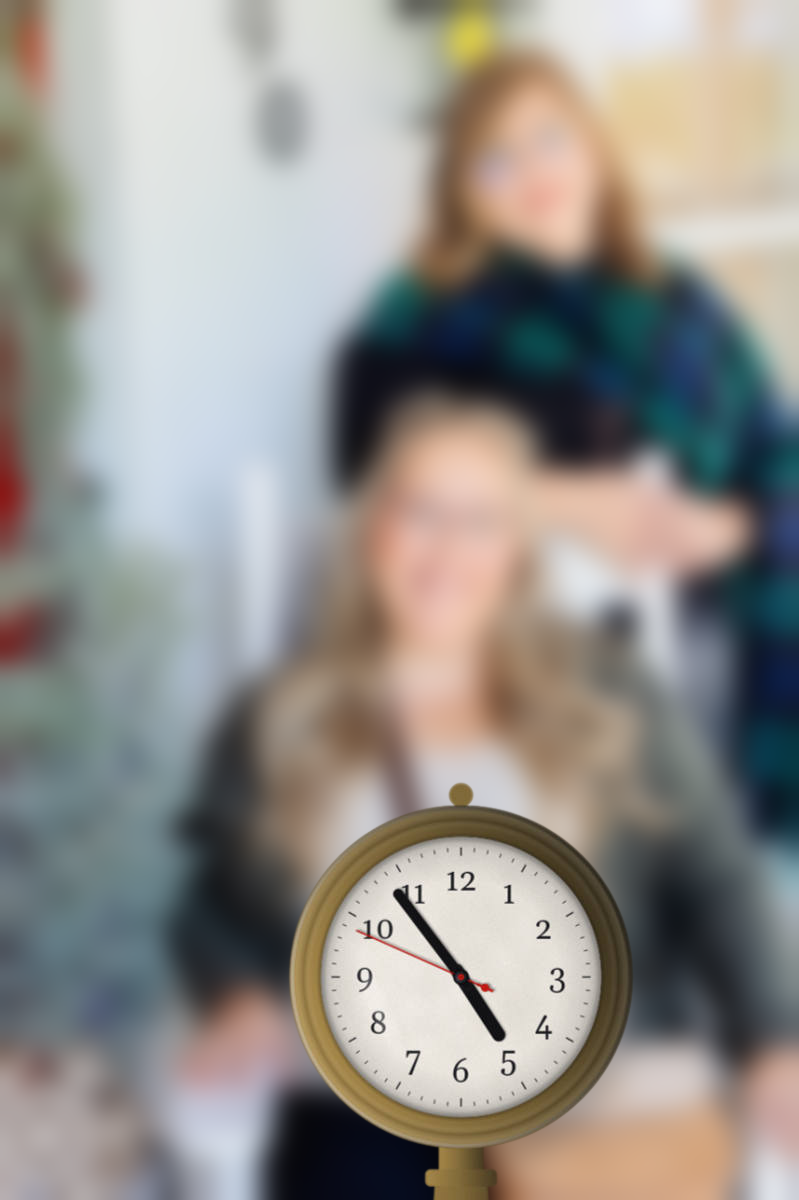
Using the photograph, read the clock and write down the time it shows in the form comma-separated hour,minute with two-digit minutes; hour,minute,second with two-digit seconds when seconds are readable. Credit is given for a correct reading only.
4,53,49
